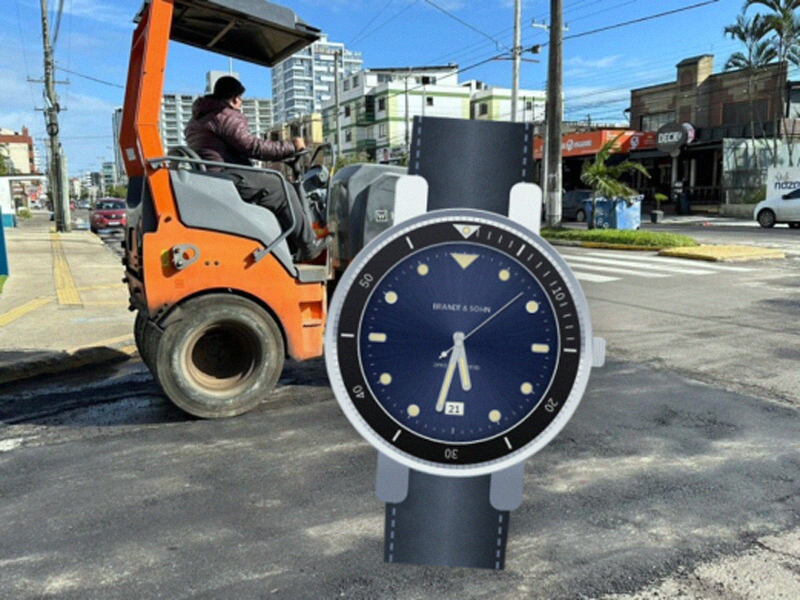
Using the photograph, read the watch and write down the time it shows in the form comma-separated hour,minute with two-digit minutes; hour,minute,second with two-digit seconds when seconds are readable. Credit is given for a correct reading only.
5,32,08
